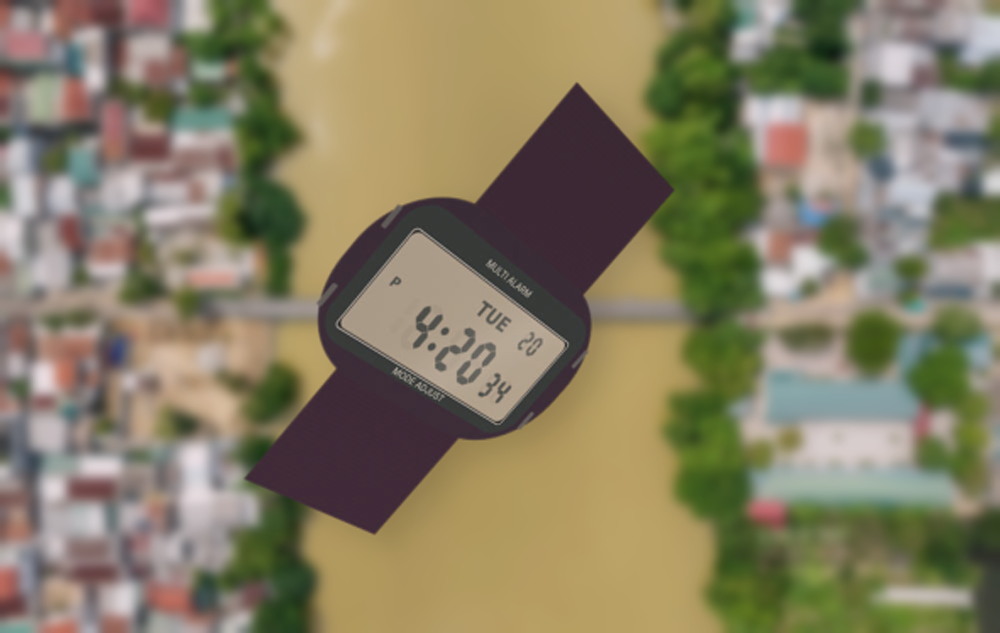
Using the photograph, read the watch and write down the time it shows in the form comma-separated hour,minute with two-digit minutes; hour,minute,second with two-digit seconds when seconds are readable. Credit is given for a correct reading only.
4,20,34
